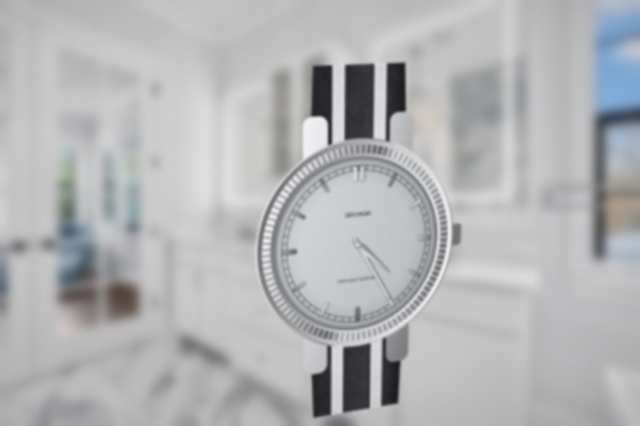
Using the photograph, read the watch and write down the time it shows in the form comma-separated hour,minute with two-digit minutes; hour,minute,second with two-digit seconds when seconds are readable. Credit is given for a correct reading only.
4,25
